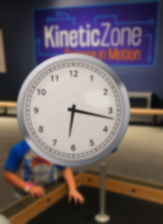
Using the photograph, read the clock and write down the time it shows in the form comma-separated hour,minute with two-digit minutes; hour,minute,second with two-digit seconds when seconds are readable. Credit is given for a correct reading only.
6,17
